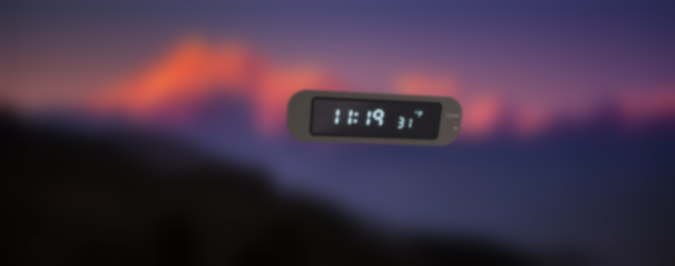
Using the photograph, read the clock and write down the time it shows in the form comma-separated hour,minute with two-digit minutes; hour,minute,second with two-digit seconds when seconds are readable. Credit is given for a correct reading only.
11,19
